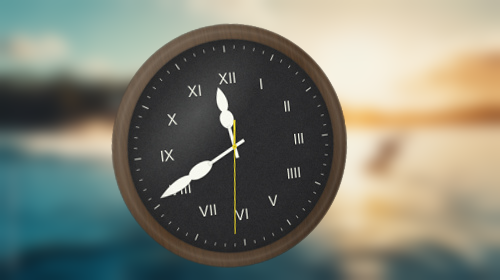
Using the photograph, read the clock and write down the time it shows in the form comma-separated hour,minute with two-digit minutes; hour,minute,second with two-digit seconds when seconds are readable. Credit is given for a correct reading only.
11,40,31
